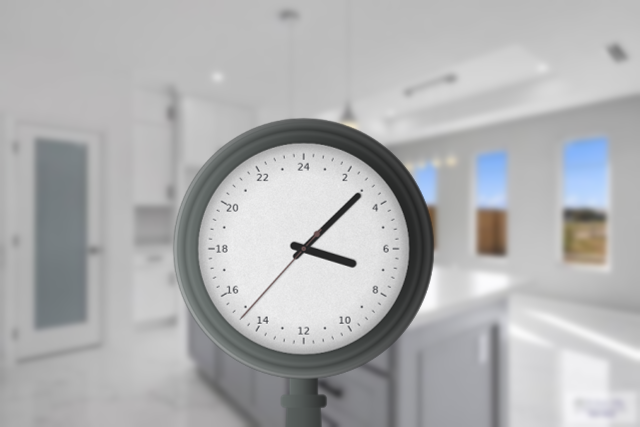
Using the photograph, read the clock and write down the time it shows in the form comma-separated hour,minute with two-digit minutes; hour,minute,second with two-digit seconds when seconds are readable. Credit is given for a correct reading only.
7,07,37
